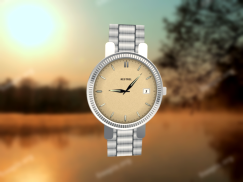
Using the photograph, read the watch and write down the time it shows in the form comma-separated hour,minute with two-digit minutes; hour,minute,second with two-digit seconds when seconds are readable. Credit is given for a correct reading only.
9,07
